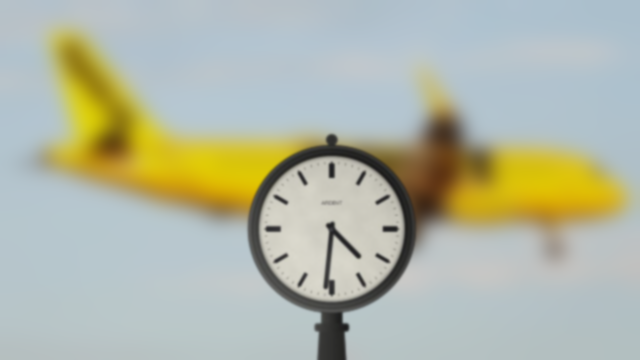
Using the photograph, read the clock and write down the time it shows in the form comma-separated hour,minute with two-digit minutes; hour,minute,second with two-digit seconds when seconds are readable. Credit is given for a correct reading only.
4,31
